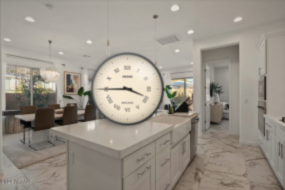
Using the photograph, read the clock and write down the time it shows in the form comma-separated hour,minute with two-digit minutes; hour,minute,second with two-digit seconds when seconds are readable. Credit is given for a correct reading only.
3,45
